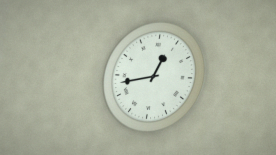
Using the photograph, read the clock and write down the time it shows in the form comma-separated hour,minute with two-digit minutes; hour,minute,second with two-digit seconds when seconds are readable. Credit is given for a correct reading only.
12,43
